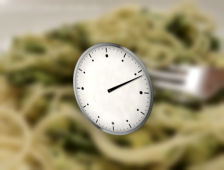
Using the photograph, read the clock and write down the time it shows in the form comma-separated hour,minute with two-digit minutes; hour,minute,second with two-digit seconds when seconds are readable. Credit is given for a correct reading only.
2,11
